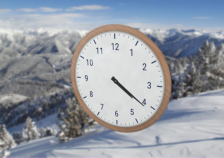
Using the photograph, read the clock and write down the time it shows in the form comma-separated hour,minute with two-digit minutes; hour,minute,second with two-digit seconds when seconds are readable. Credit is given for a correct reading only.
4,21
